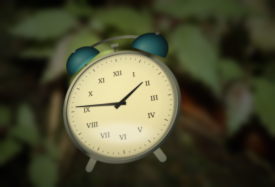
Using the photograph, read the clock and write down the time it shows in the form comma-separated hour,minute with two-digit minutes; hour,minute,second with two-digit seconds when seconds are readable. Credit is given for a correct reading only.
1,46
